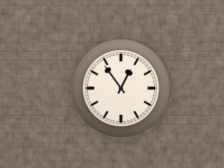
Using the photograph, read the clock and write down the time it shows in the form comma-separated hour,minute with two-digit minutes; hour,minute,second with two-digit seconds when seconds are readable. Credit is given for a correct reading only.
12,54
